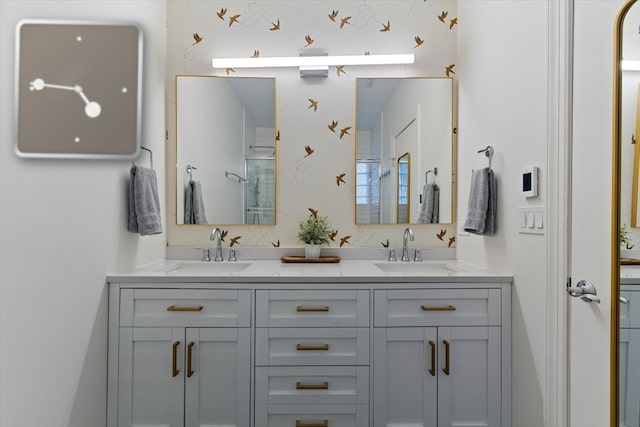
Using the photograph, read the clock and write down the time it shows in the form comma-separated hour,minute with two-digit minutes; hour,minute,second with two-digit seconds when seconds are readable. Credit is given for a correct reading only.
4,46
